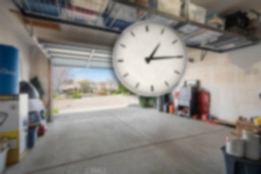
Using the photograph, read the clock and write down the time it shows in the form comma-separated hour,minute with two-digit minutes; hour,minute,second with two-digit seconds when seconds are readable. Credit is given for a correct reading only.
1,15
